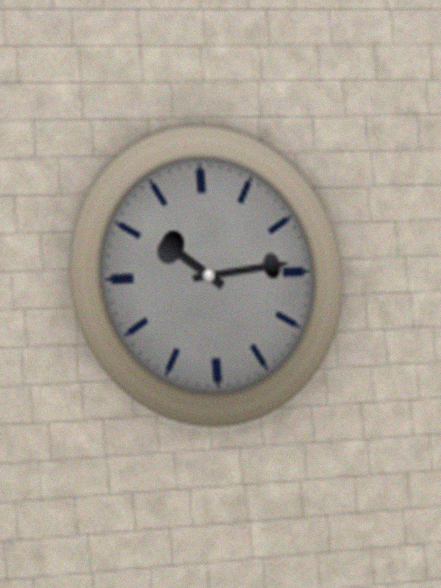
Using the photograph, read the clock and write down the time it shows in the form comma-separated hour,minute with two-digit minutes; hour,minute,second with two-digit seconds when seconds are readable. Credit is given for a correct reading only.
10,14
